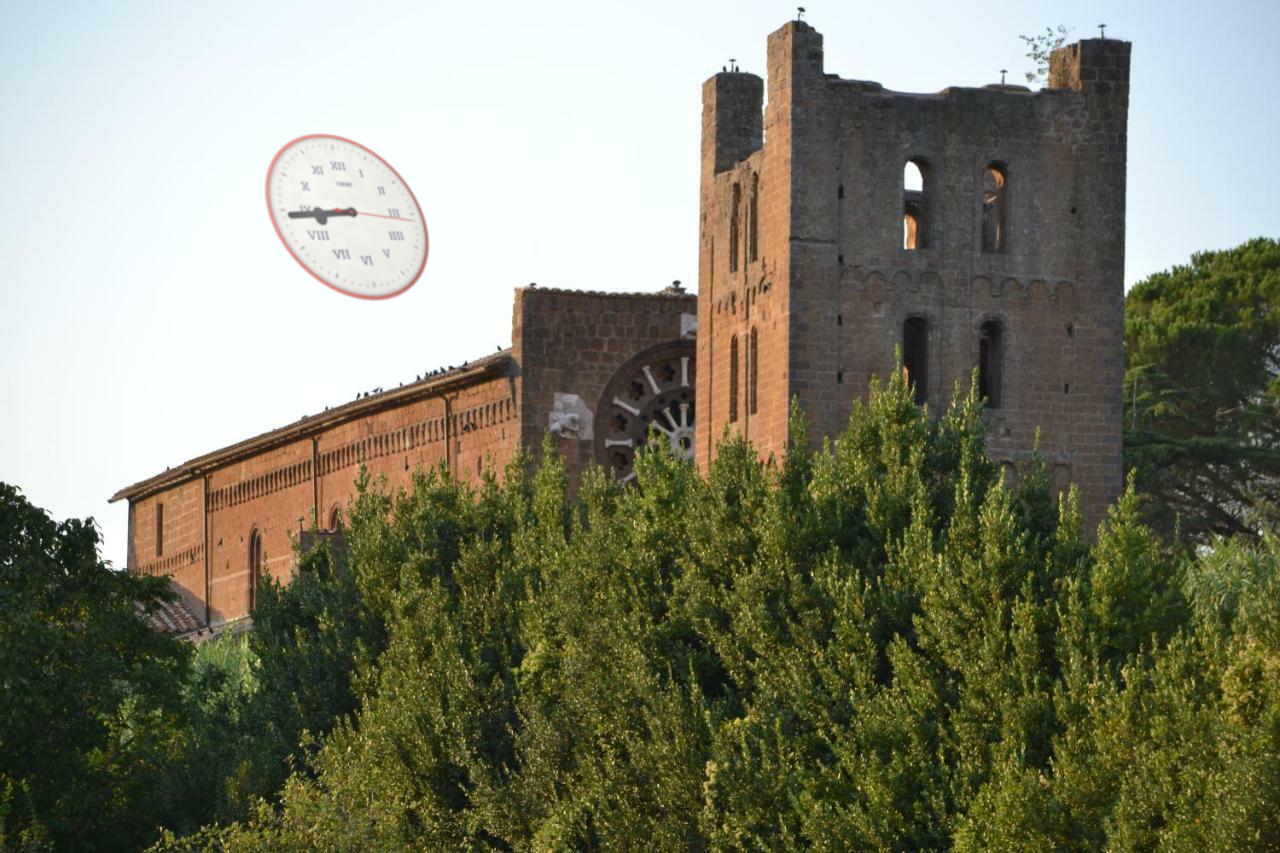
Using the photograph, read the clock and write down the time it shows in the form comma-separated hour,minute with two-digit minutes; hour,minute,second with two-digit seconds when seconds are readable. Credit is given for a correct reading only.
8,44,16
